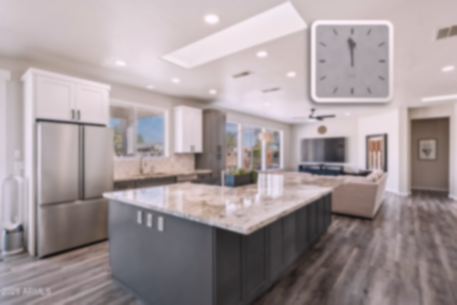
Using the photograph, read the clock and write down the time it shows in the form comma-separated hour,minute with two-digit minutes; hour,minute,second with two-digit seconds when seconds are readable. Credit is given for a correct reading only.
11,59
